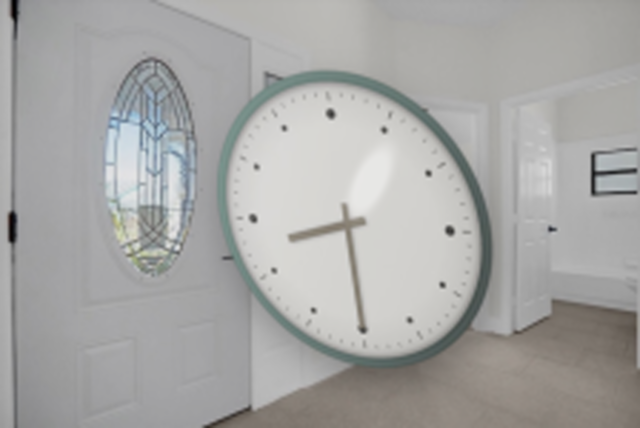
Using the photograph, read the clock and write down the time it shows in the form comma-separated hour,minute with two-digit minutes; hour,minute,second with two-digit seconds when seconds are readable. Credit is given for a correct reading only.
8,30
